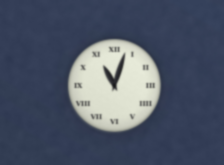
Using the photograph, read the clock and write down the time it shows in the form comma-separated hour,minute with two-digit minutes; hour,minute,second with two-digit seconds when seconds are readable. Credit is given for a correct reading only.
11,03
